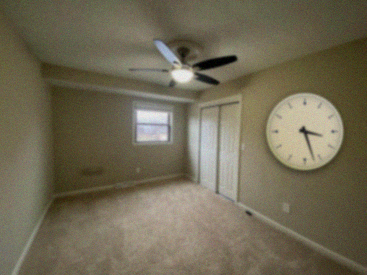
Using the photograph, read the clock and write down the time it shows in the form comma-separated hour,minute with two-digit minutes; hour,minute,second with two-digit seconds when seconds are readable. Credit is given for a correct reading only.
3,27
